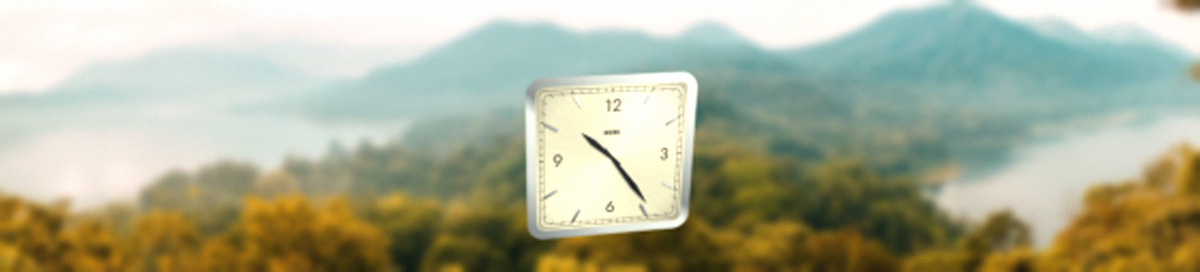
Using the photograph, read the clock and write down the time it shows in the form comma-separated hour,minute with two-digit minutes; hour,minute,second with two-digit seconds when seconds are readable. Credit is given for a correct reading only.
10,24
